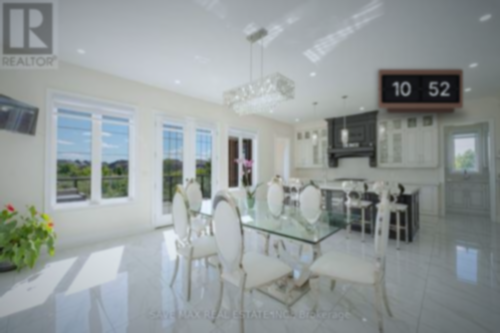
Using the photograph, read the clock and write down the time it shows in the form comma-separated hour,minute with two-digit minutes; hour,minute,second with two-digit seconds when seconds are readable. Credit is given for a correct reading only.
10,52
